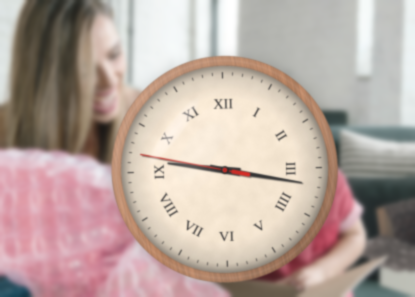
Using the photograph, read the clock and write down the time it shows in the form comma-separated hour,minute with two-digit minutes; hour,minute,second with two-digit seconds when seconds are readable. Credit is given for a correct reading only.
9,16,47
